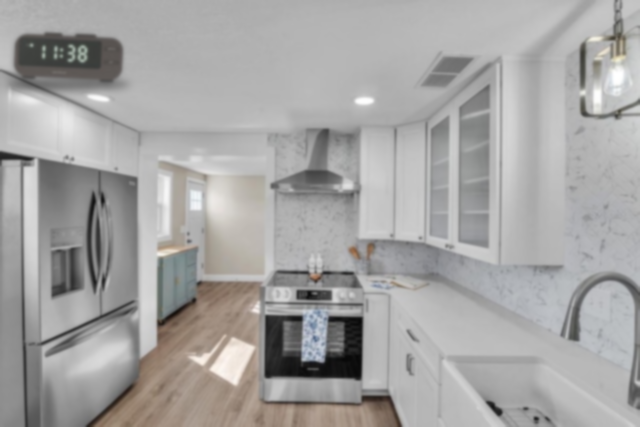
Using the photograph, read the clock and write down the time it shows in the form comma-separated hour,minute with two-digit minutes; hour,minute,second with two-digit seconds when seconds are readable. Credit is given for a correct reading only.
11,38
